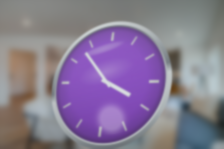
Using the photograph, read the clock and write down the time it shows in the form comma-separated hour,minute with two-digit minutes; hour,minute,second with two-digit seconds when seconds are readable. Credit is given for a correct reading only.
3,53
